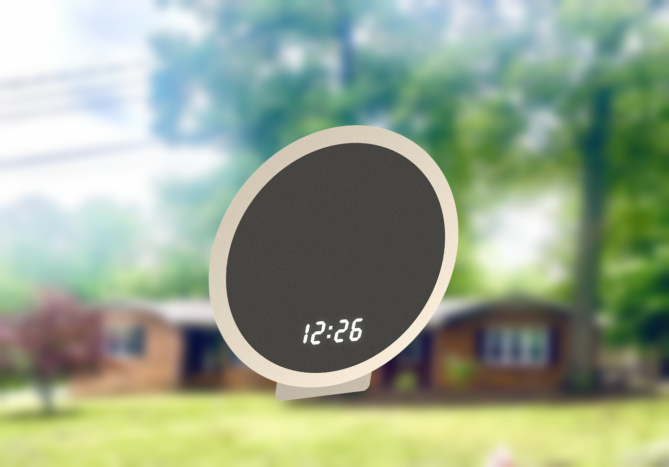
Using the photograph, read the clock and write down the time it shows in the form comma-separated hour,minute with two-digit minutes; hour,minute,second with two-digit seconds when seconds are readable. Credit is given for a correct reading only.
12,26
